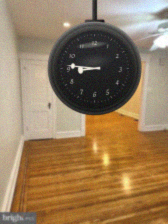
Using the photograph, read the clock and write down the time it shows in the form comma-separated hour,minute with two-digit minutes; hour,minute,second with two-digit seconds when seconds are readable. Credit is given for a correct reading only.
8,46
